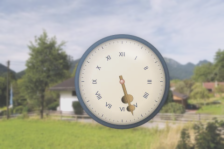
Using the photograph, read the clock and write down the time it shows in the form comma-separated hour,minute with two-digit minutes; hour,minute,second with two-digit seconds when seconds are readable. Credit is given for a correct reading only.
5,27
